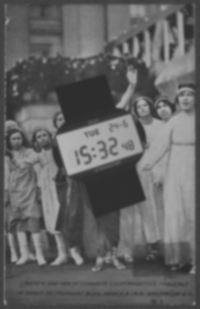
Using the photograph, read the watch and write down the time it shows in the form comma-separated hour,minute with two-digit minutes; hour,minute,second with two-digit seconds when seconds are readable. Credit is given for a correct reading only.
15,32
